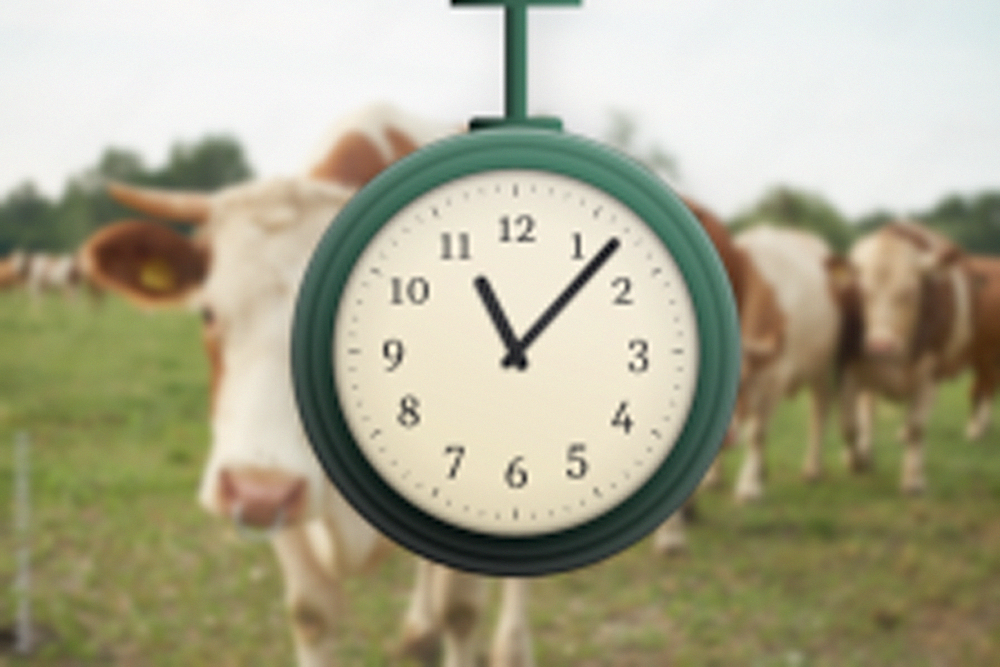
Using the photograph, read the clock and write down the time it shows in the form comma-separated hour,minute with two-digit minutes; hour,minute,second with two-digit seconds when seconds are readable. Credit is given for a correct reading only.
11,07
